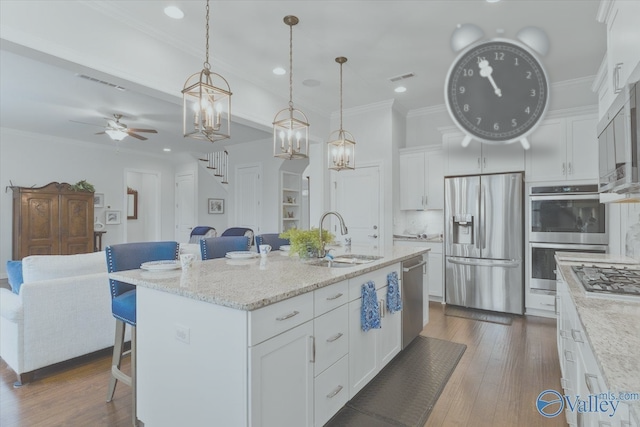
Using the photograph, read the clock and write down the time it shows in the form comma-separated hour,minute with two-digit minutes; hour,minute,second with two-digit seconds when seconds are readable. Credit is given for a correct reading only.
10,55
